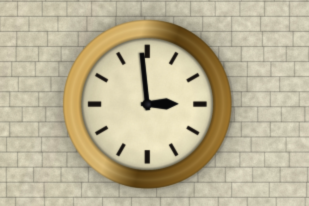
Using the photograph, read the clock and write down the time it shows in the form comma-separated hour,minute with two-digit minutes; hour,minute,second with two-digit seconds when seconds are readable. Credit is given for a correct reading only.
2,59
